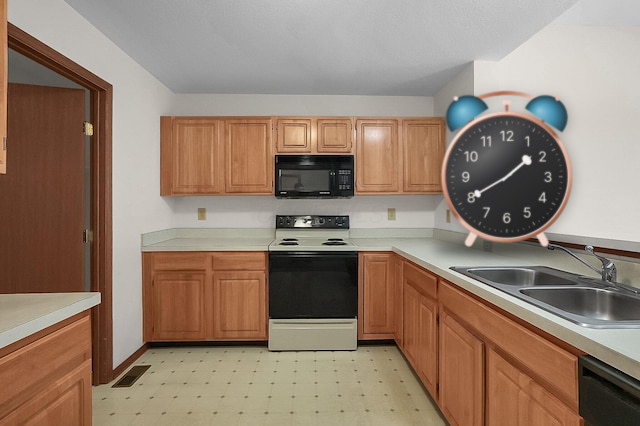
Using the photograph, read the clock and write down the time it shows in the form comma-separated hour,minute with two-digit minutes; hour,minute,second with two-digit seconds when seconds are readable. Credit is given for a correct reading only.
1,40
